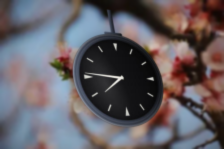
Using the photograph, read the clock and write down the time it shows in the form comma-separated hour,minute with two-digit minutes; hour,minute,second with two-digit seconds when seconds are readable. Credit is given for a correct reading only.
7,46
